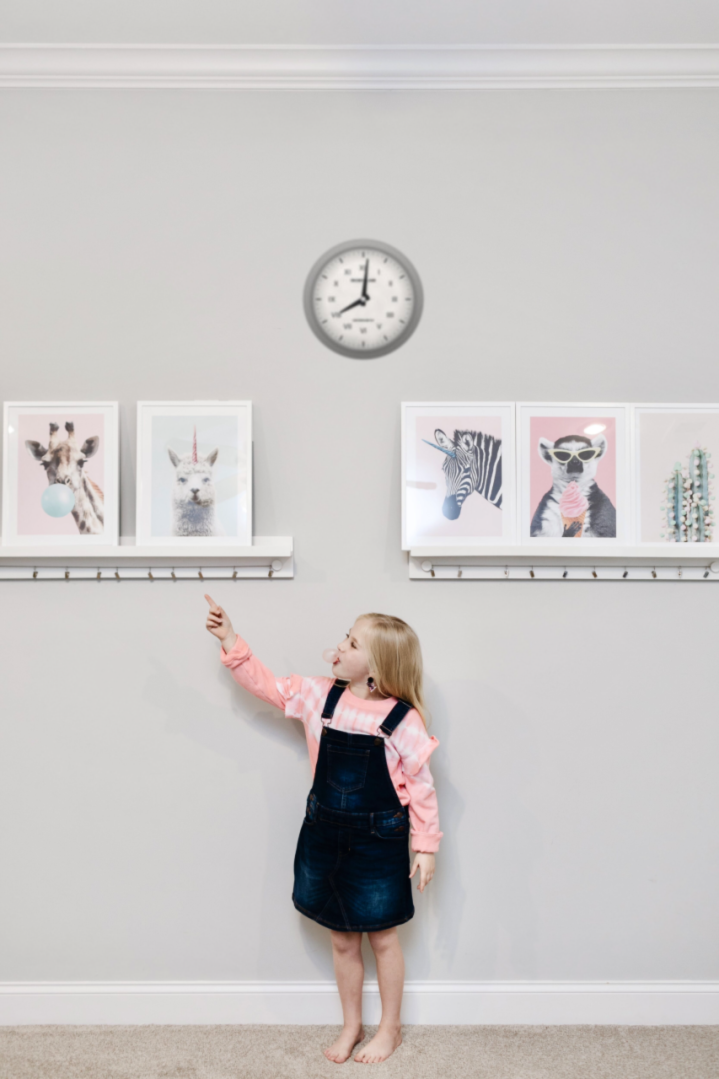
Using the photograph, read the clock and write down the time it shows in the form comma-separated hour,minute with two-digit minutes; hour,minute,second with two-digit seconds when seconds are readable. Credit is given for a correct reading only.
8,01
